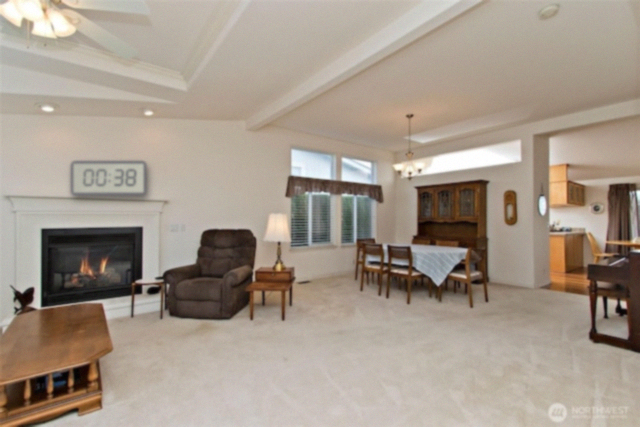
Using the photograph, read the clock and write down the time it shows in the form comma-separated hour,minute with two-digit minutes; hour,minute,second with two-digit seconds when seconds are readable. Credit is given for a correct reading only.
0,38
